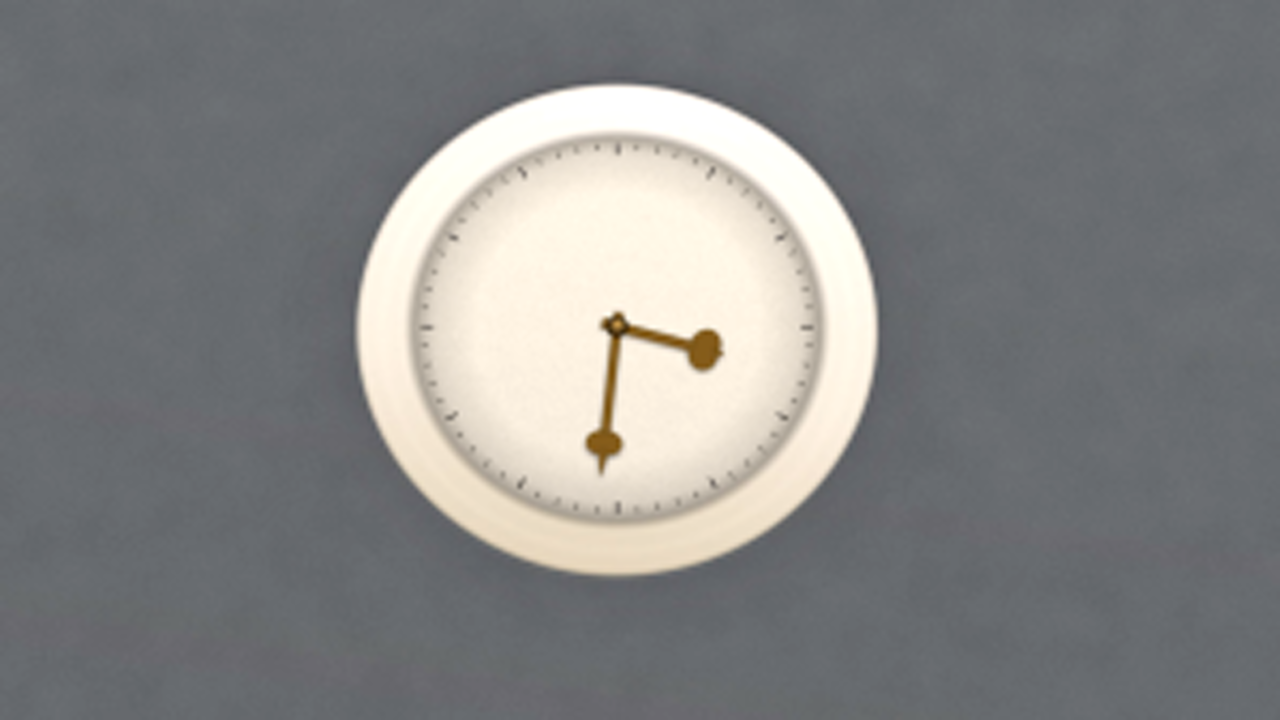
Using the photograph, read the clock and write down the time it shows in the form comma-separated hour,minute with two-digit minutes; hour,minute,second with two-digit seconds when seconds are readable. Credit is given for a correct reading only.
3,31
